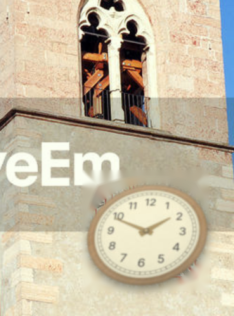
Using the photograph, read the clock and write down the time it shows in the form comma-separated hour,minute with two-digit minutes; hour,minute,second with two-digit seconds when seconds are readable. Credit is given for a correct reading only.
1,49
